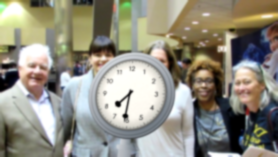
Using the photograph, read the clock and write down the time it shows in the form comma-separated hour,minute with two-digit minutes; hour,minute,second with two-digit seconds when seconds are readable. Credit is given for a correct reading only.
7,31
